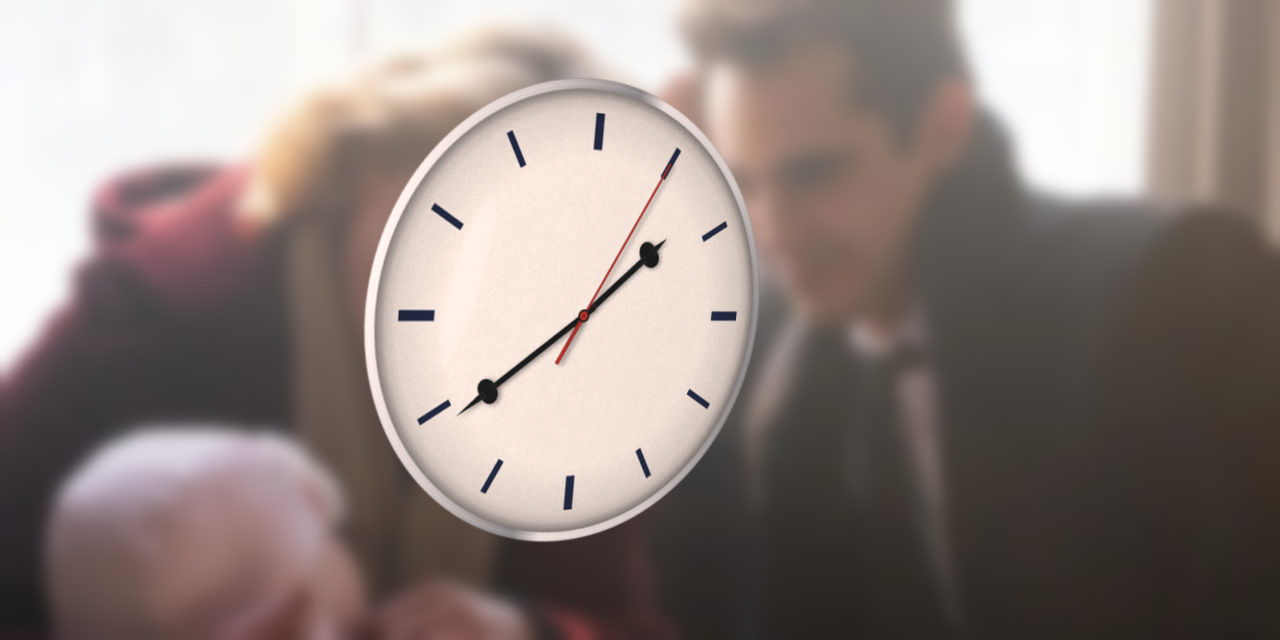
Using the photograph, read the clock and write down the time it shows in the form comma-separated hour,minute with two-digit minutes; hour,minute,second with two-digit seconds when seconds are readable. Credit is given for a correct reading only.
1,39,05
